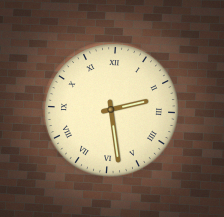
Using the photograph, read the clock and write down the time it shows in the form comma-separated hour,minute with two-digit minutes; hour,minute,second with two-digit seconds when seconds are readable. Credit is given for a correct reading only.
2,28
